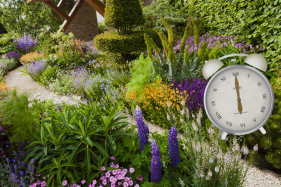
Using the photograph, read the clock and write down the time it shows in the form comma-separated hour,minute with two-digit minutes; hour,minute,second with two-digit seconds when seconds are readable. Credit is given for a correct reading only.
6,00
